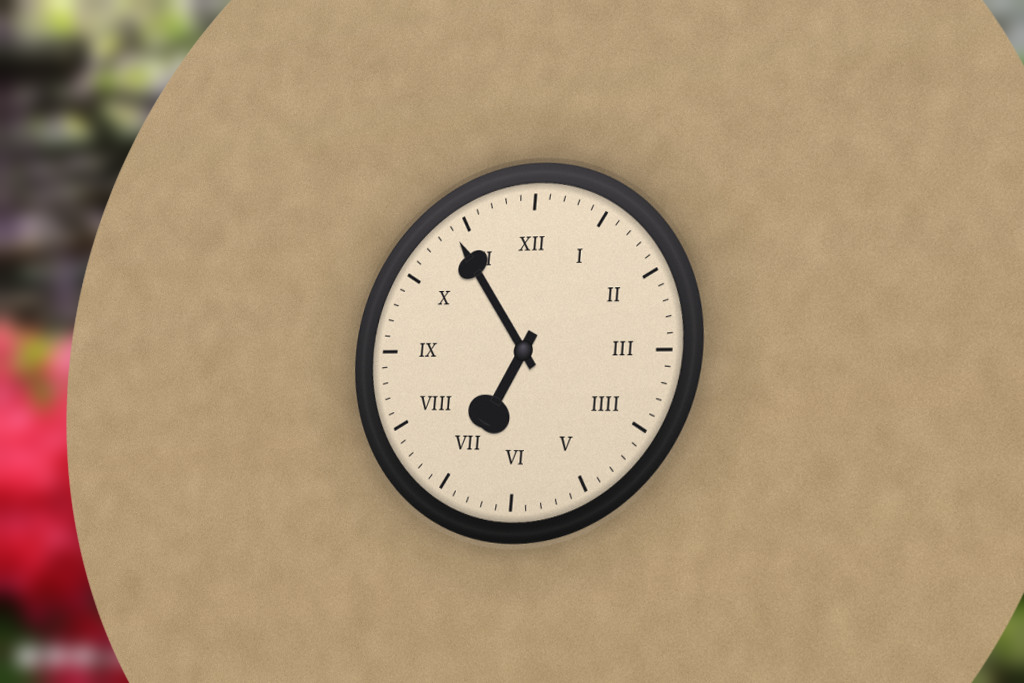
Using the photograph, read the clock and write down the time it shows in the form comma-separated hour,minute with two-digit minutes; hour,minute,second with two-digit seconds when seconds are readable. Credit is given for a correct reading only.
6,54
